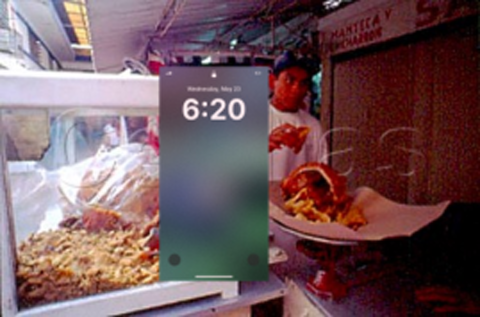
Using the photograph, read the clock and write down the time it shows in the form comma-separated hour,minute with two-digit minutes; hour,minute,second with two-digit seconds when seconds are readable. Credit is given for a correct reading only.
6,20
